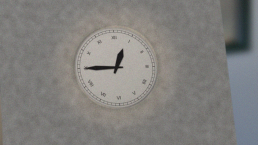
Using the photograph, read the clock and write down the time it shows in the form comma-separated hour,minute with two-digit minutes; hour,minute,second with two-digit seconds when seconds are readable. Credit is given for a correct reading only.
12,45
